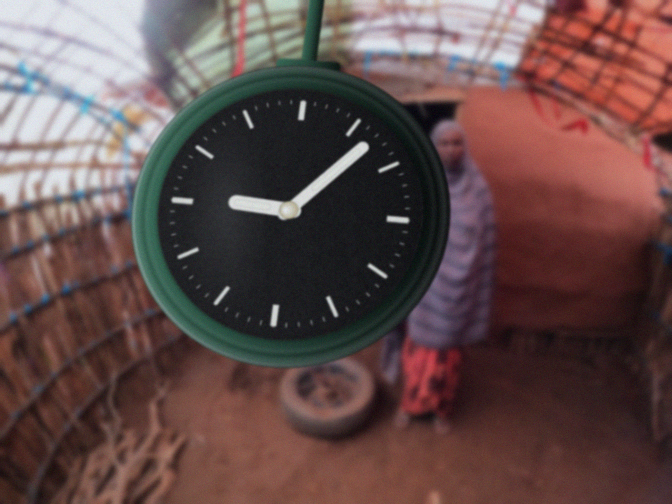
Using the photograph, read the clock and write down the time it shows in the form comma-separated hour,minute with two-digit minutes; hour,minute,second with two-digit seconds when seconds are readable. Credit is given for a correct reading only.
9,07
